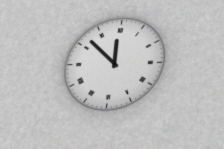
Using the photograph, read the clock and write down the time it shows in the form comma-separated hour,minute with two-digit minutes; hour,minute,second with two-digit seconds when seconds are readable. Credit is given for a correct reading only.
11,52
